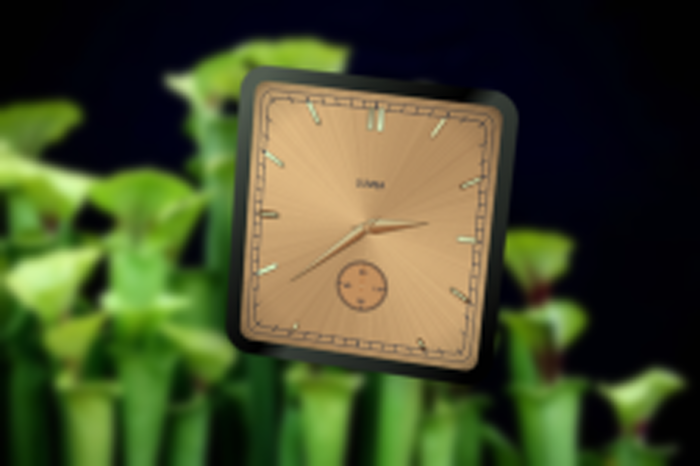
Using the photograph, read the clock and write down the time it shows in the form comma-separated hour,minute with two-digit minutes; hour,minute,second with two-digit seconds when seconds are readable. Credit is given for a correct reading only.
2,38
